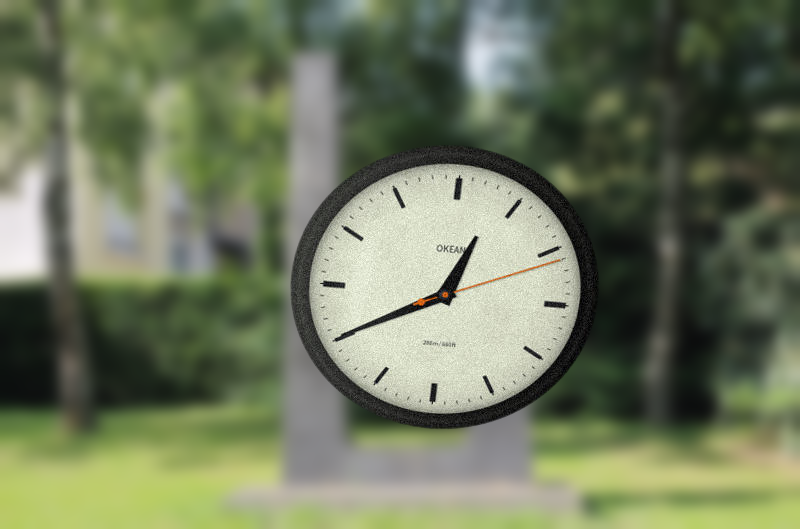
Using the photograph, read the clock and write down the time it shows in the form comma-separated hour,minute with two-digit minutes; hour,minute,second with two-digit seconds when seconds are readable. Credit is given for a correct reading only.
12,40,11
